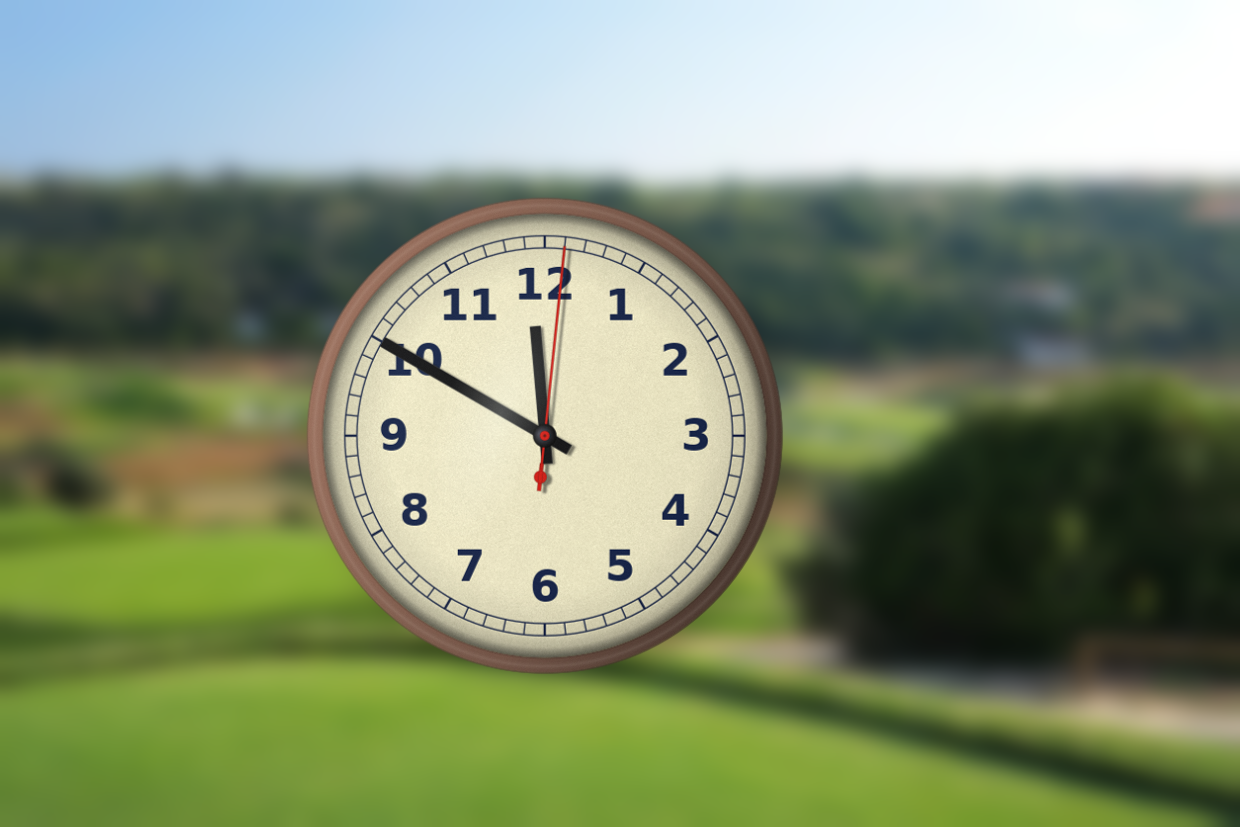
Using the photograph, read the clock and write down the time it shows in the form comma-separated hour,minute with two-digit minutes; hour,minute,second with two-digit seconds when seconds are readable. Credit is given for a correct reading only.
11,50,01
